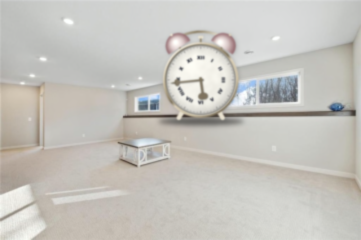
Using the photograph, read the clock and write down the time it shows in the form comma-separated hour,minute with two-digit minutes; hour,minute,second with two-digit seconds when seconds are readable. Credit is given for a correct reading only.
5,44
